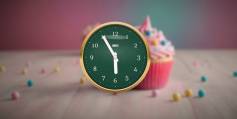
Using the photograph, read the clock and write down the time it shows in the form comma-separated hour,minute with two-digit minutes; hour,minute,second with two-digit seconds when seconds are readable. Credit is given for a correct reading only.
5,55
